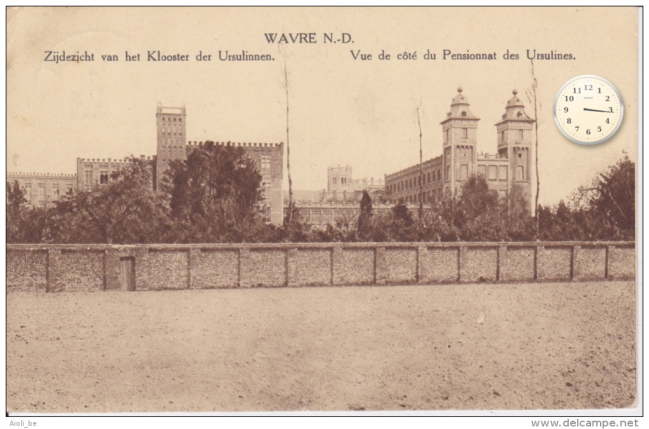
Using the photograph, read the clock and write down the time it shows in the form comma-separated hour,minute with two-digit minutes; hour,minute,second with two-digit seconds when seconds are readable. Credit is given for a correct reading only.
3,16
